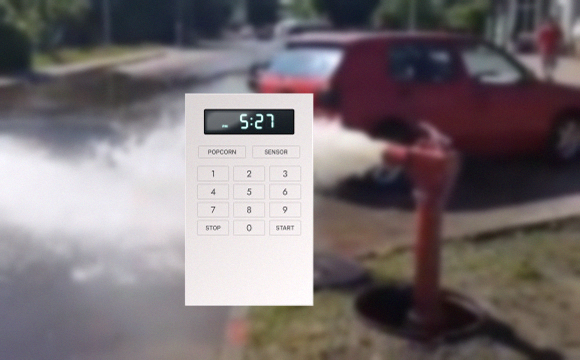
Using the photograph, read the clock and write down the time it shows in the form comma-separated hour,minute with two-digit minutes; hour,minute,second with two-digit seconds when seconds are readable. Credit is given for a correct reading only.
5,27
